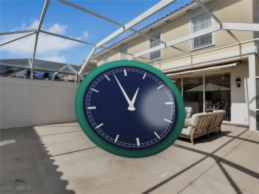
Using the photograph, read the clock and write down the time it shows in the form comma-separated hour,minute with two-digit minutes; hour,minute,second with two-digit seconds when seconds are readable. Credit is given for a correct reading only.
12,57
